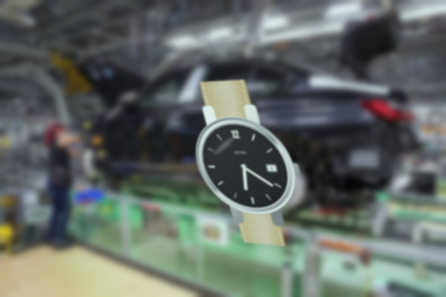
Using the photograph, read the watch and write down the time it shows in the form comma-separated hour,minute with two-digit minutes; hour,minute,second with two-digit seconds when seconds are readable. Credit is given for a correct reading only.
6,21
